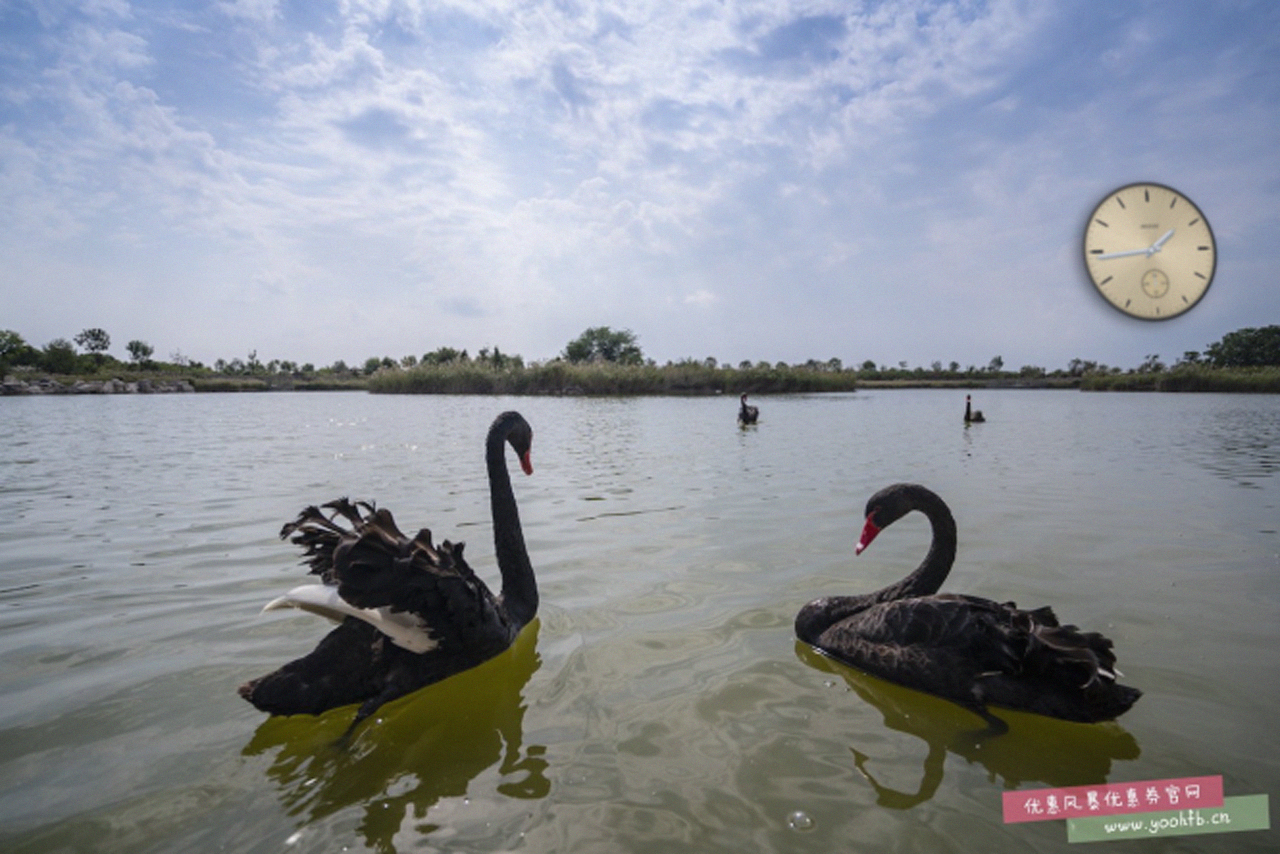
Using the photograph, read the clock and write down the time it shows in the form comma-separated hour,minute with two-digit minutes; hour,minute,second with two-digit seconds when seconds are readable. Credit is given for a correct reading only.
1,44
